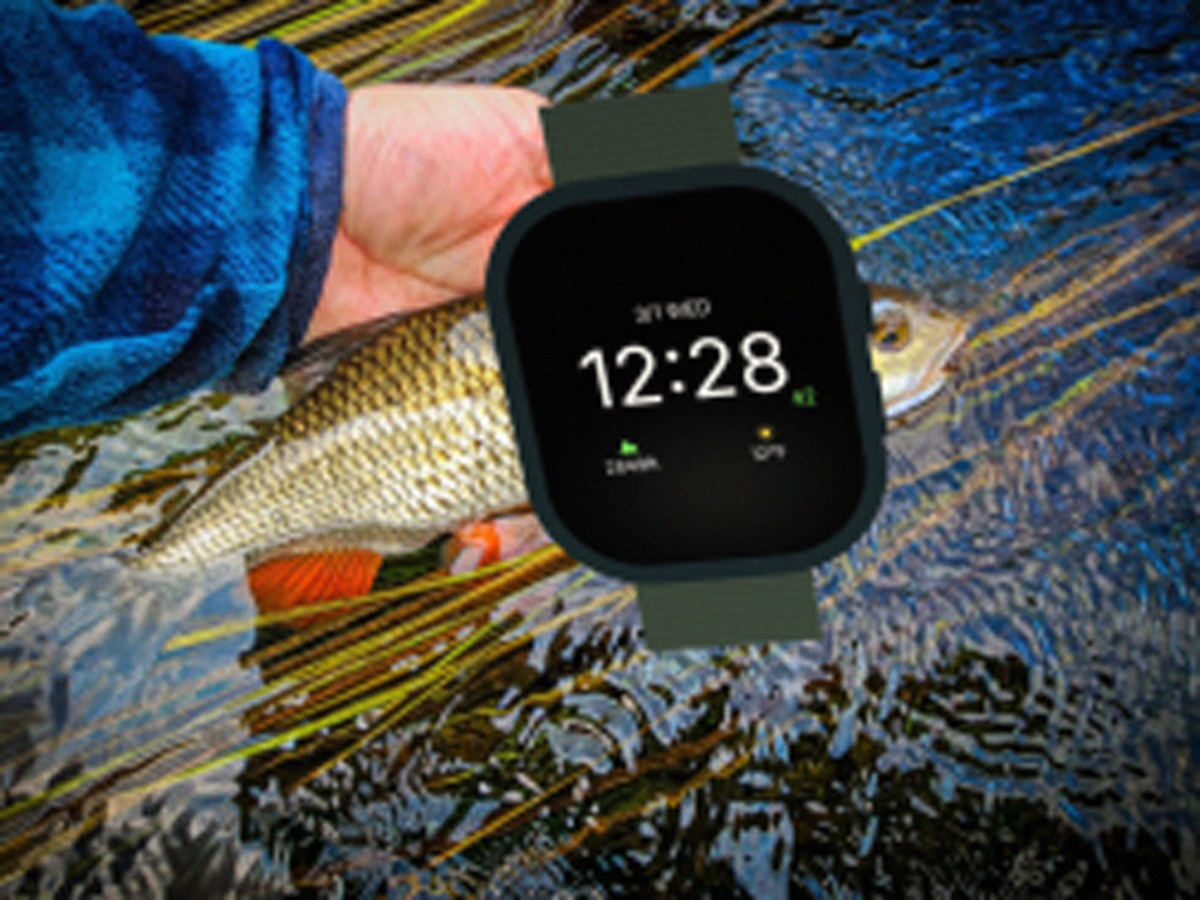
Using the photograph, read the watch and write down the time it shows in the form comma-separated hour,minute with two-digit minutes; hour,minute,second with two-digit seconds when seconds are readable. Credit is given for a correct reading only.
12,28
